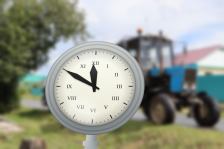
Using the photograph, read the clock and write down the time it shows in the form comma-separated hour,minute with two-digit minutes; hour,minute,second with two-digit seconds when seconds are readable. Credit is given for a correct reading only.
11,50
